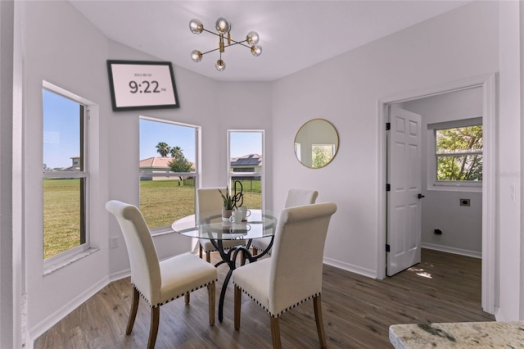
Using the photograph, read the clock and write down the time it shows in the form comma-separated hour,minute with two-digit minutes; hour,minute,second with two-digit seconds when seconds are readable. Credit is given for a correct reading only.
9,22
